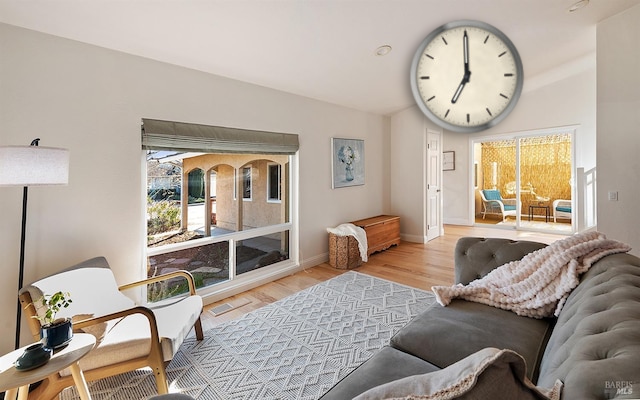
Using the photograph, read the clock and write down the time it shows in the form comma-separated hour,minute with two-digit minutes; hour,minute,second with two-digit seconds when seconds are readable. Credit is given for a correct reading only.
7,00
